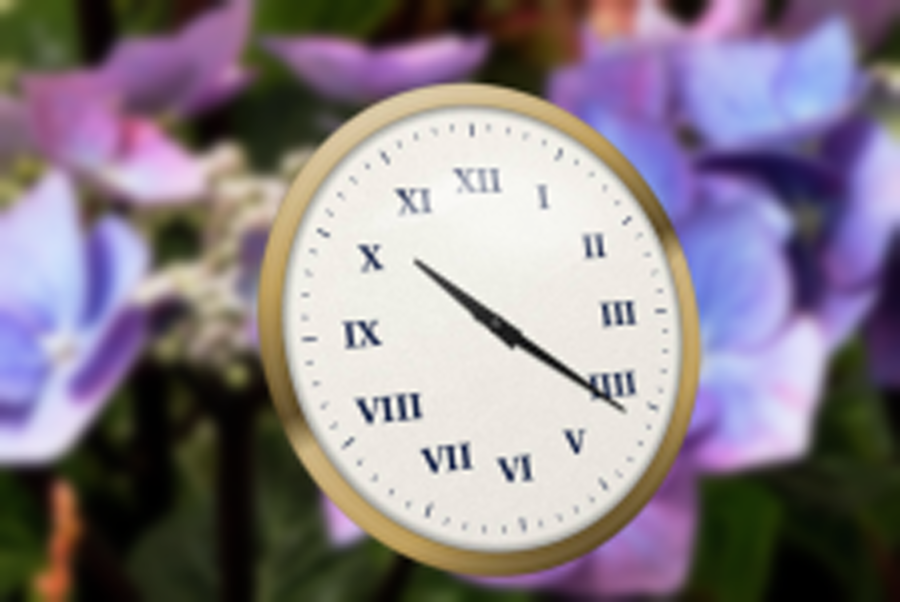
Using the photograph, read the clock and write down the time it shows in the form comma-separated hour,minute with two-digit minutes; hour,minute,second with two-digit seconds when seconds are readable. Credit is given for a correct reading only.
10,21
